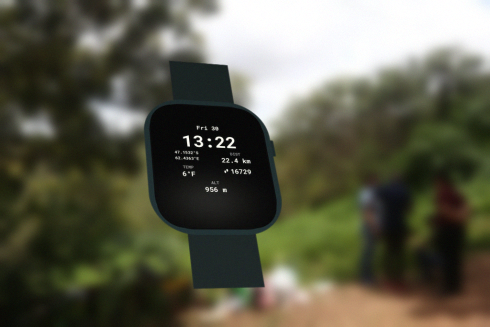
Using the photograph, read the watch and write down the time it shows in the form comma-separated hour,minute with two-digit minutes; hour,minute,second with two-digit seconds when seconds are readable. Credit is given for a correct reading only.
13,22
